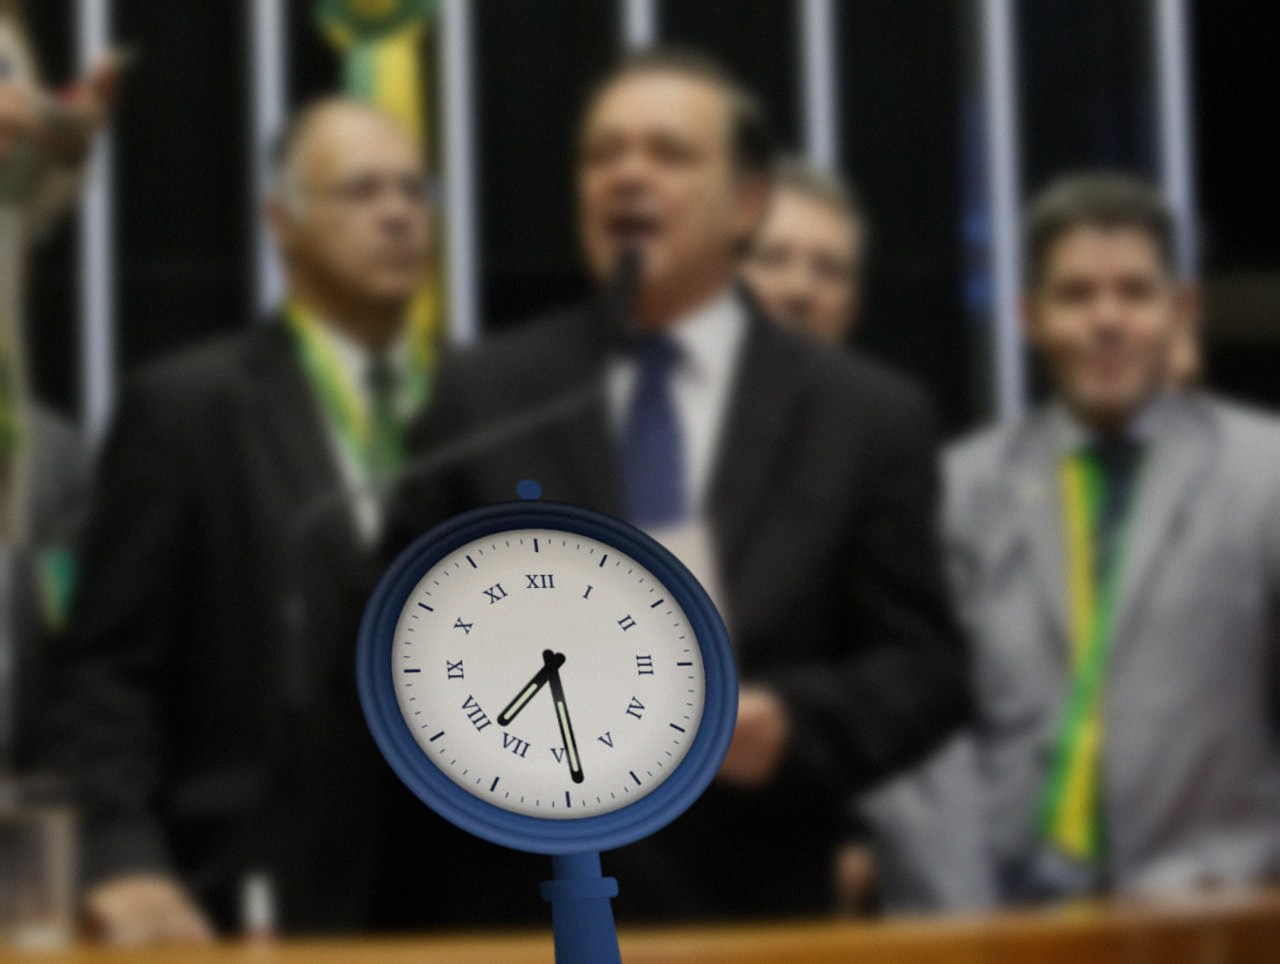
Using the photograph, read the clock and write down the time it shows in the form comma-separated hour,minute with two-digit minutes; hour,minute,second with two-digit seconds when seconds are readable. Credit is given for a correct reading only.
7,29
